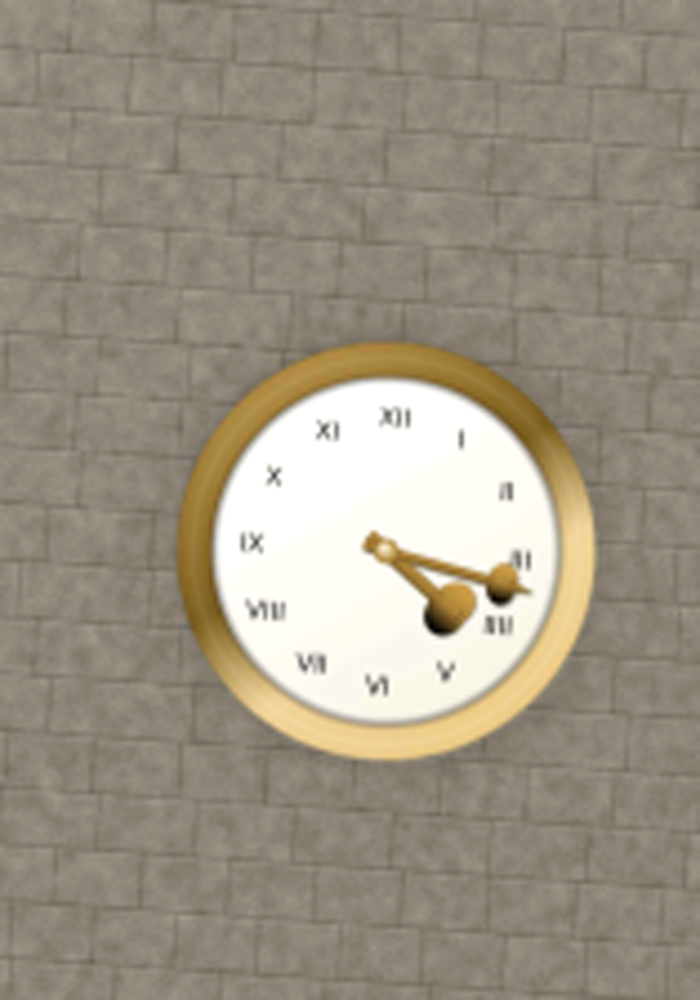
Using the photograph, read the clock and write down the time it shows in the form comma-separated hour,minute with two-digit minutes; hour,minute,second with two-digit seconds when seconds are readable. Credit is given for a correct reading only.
4,17
